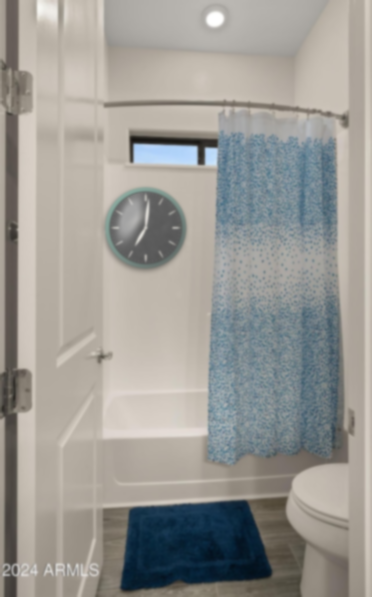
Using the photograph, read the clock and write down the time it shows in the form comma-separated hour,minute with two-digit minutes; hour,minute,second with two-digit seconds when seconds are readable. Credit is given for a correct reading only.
7,01
